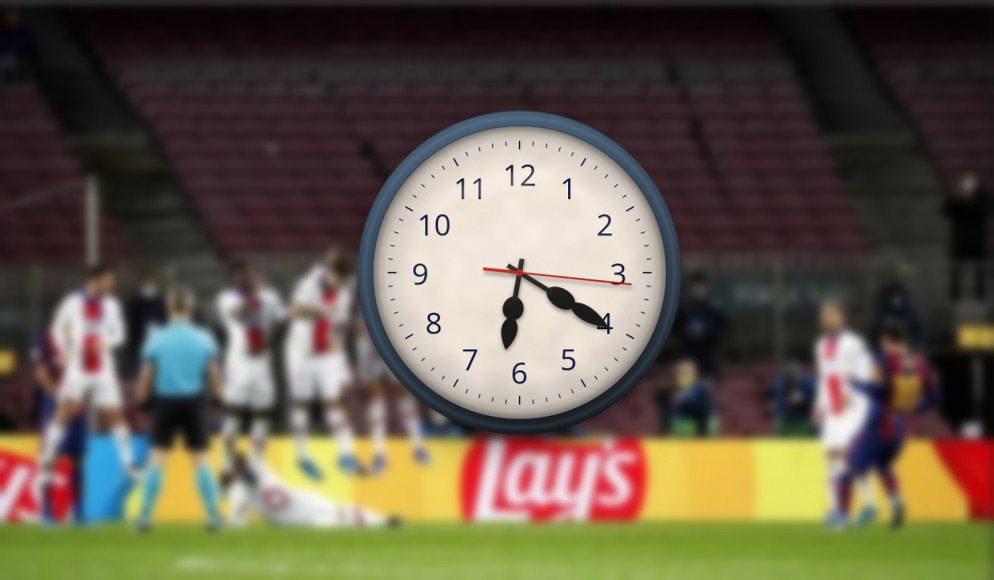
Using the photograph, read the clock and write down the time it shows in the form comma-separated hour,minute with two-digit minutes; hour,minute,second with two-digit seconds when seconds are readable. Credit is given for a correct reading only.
6,20,16
